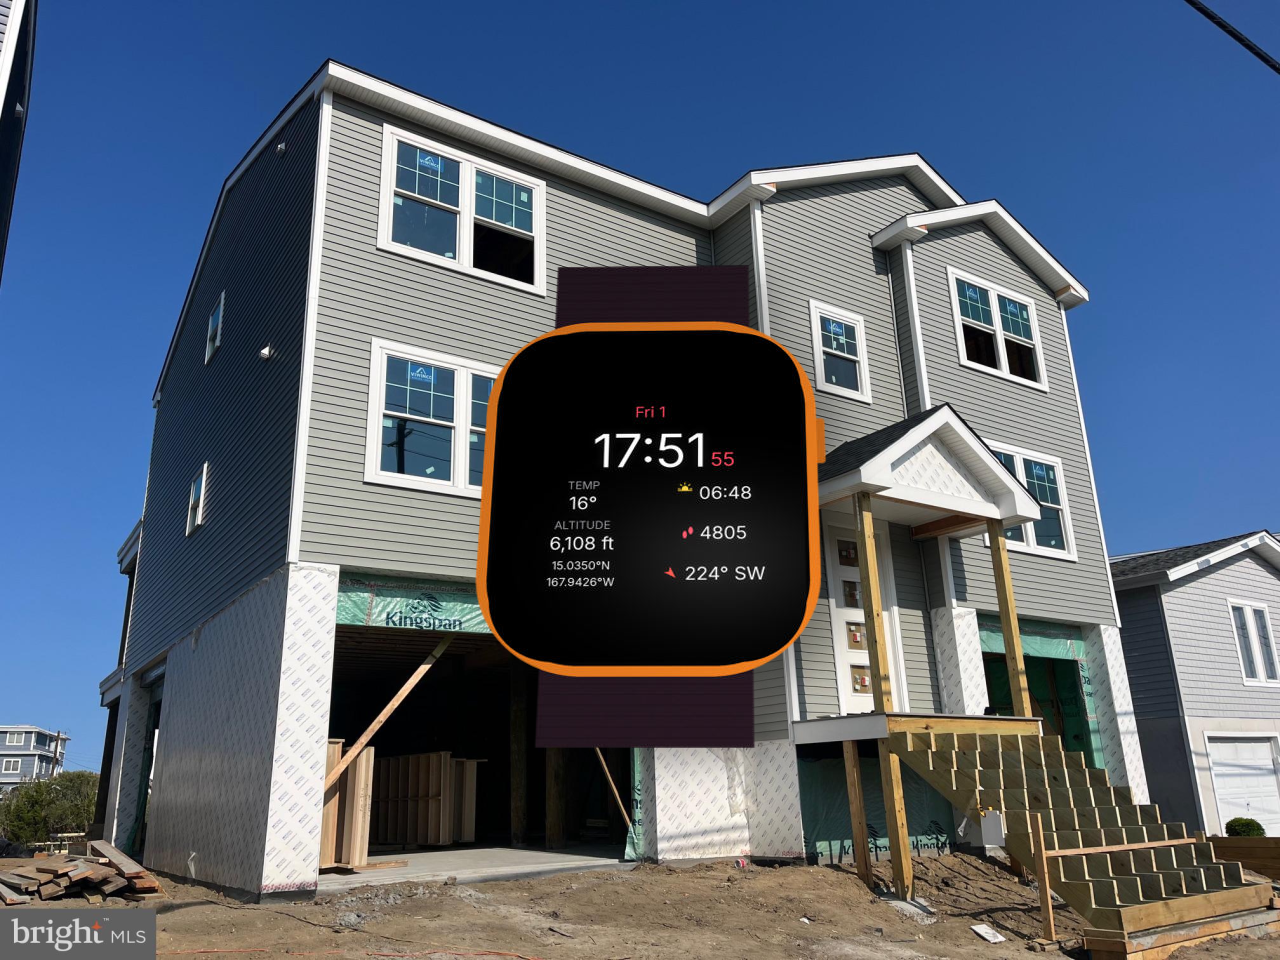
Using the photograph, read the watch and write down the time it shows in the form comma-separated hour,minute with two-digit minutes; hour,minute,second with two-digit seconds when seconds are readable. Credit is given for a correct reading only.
17,51,55
